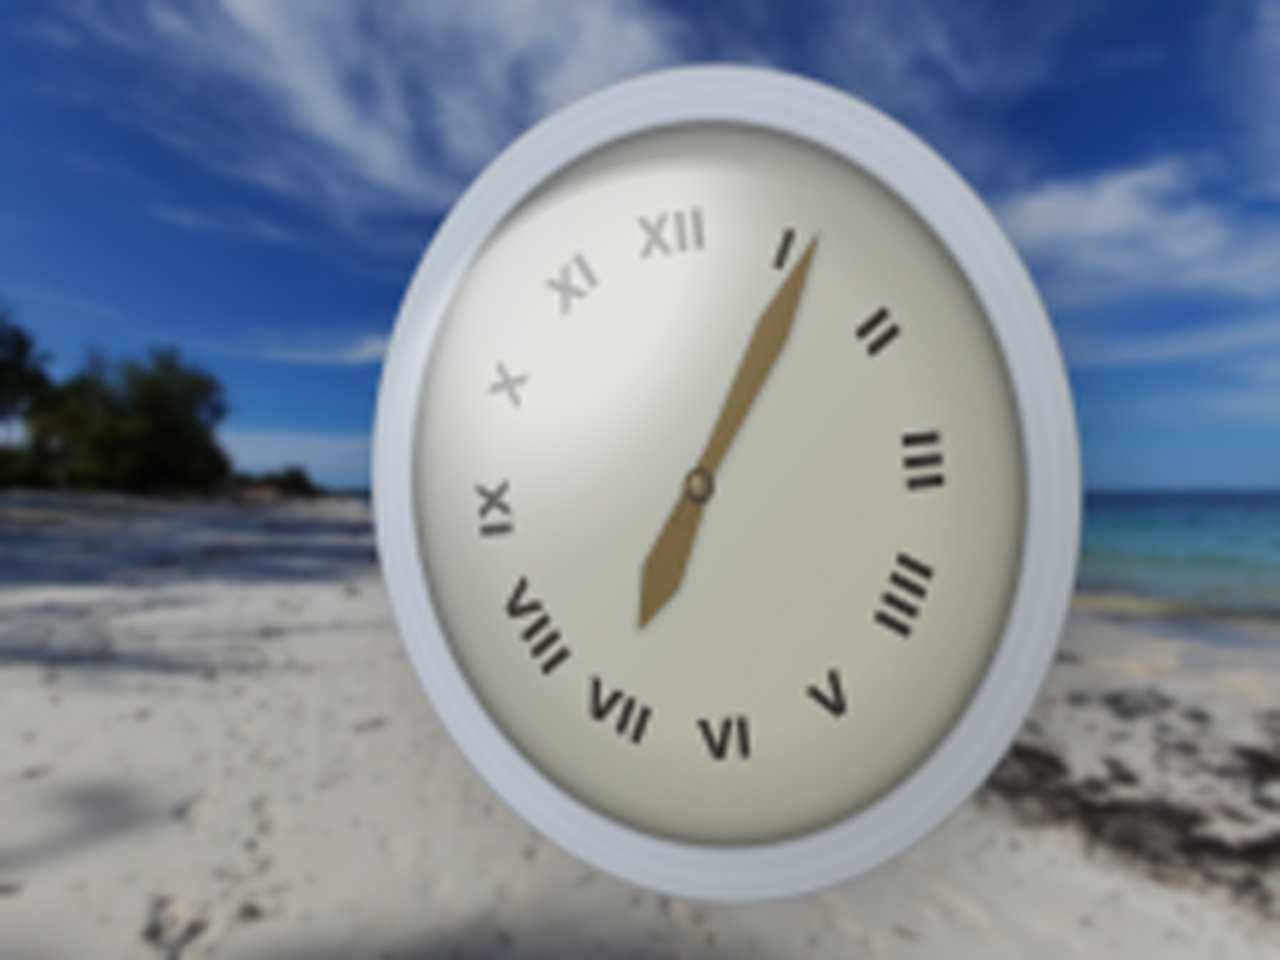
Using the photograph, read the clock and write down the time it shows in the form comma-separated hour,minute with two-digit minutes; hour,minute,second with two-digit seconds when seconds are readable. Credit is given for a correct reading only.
7,06
